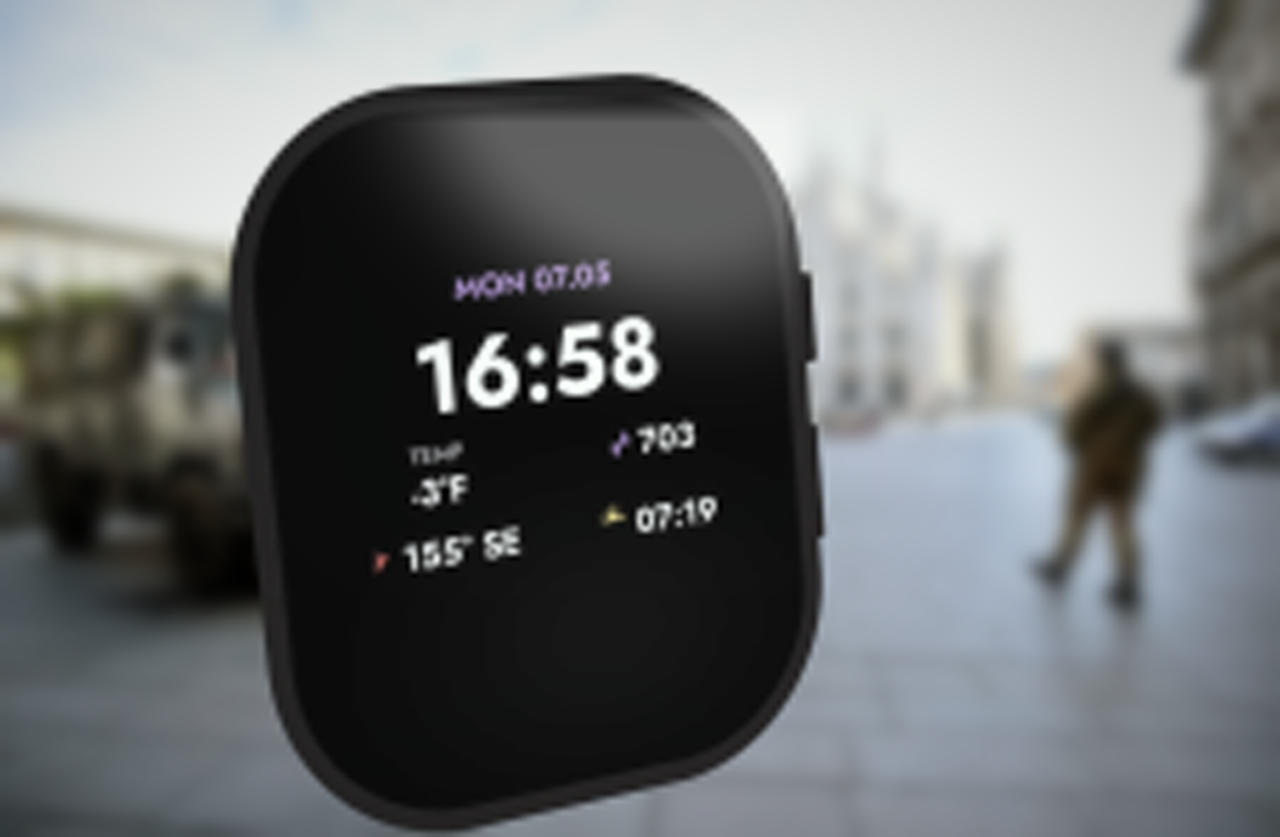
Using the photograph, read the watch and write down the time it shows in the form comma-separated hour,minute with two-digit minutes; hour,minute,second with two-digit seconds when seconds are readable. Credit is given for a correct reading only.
16,58
